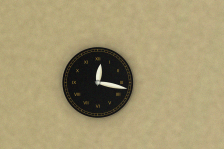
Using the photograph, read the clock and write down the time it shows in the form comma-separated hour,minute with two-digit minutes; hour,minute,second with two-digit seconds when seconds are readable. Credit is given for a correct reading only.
12,17
